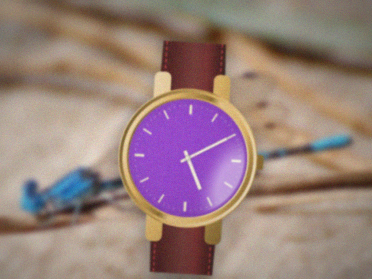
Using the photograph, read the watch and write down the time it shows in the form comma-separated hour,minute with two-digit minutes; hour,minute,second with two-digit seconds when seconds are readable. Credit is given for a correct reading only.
5,10
